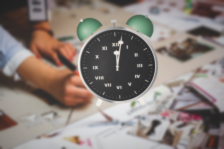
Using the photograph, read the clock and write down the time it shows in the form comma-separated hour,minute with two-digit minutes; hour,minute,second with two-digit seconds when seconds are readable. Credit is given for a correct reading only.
12,02
